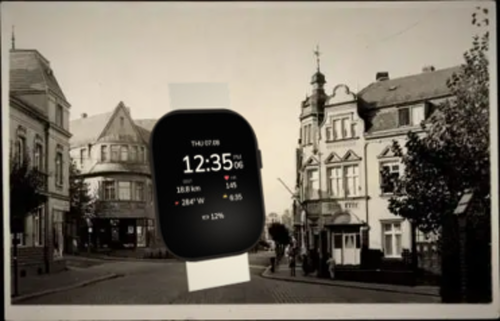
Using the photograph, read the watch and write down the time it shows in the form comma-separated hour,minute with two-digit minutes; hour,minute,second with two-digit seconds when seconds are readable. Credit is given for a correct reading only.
12,35
